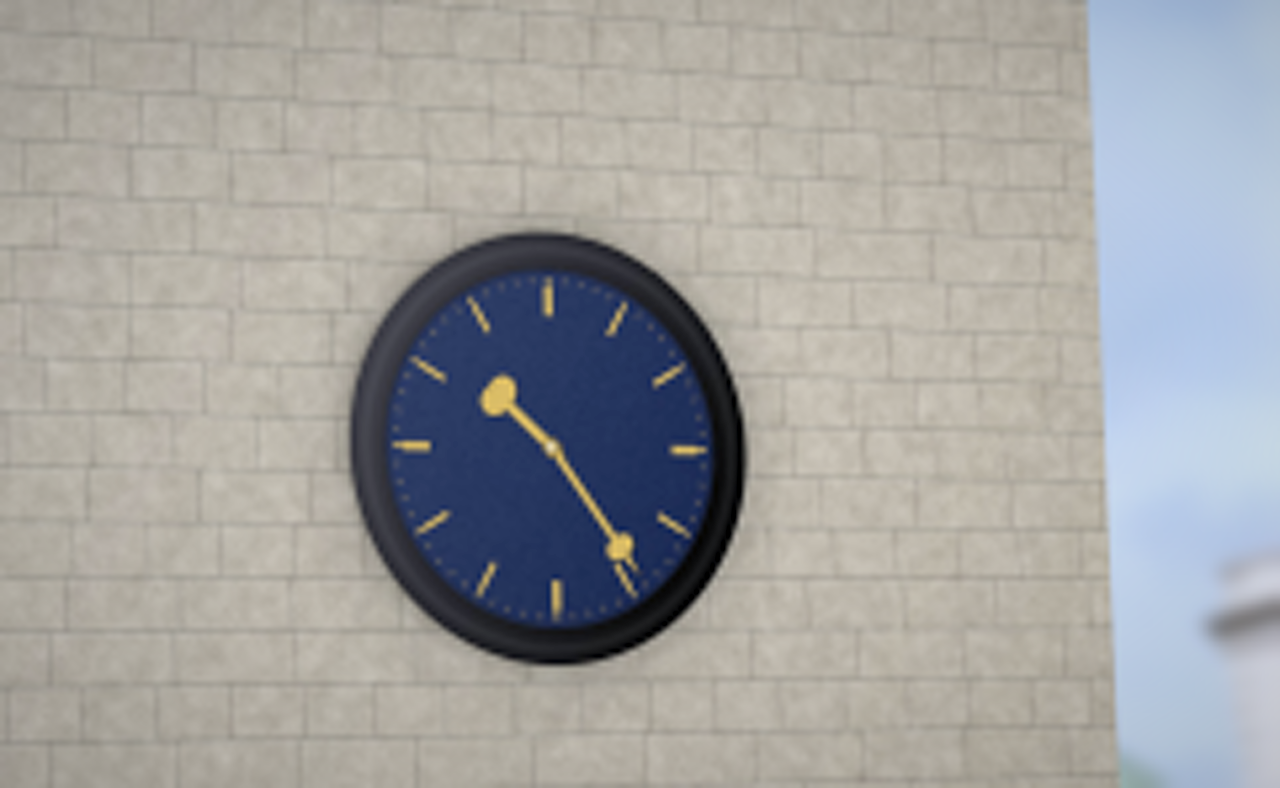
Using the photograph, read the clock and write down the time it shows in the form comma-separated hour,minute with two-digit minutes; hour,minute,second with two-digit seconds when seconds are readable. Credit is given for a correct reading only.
10,24
